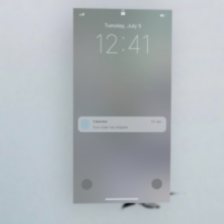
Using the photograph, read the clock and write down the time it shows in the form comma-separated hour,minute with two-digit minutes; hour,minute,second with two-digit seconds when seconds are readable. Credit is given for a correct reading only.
12,41
